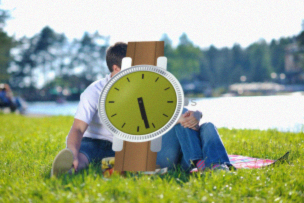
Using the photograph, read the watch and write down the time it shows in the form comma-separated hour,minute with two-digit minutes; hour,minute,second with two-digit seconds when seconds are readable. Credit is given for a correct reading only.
5,27
